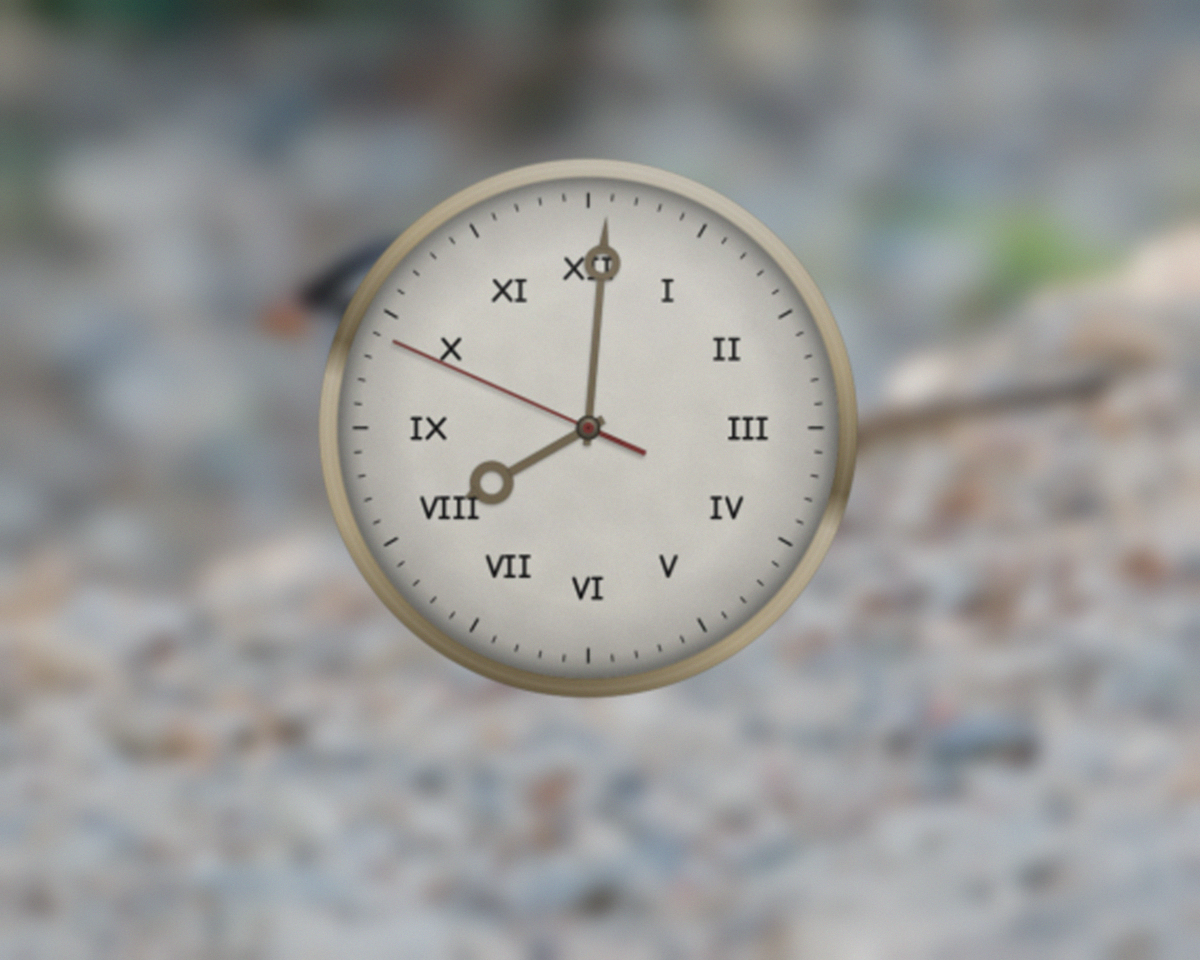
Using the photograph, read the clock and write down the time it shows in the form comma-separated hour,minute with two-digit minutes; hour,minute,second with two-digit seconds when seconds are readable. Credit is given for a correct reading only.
8,00,49
